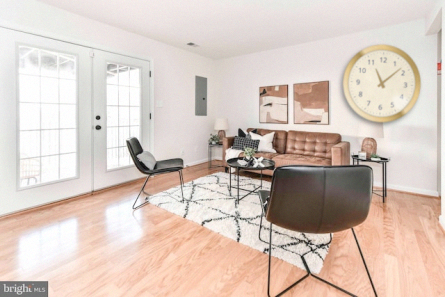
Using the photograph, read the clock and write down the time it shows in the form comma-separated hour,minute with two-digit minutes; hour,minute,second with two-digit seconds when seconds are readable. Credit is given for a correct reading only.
11,08
